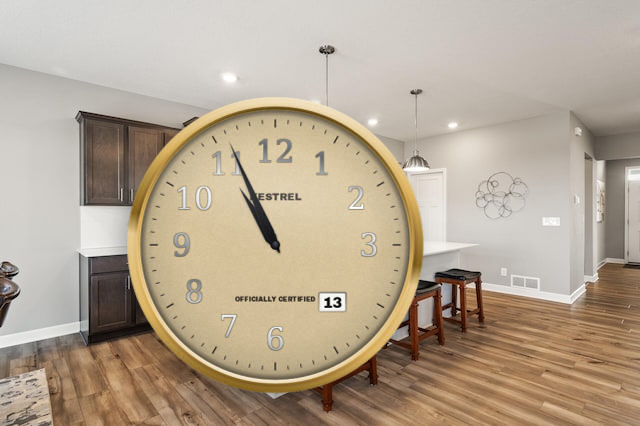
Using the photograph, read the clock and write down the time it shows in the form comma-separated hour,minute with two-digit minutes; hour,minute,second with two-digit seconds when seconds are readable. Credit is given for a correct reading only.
10,56
